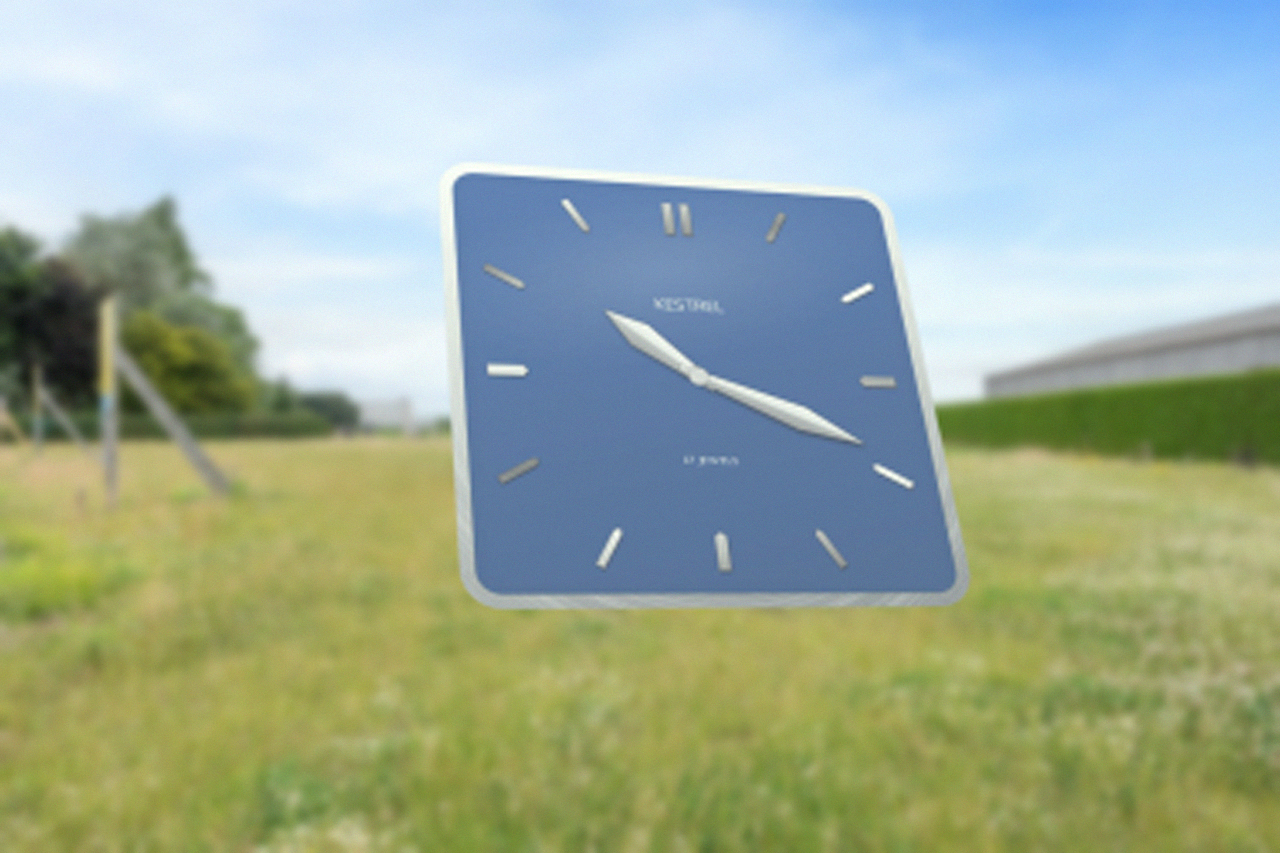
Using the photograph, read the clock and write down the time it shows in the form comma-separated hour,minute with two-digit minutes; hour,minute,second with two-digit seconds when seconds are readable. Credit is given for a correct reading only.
10,19
